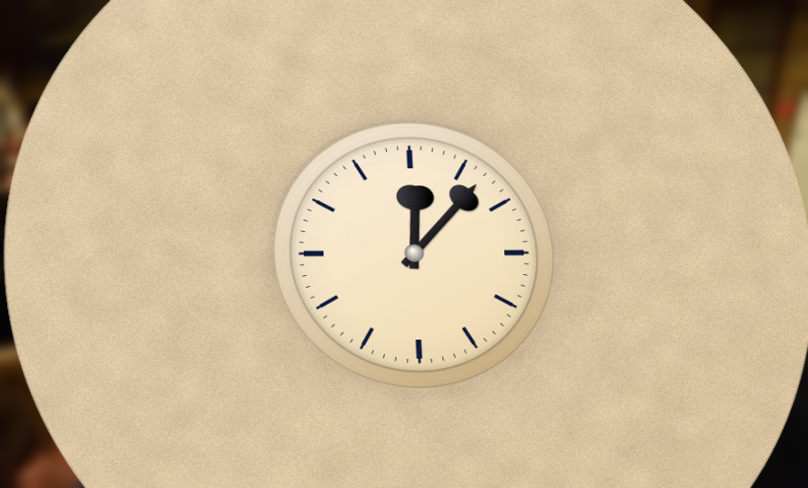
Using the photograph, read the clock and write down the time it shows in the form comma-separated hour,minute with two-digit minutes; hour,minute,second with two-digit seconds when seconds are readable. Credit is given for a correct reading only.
12,07
